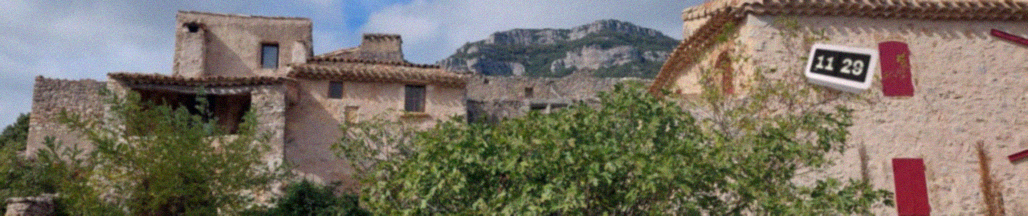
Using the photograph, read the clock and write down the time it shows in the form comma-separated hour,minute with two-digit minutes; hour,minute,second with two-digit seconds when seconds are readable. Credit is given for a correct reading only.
11,29
